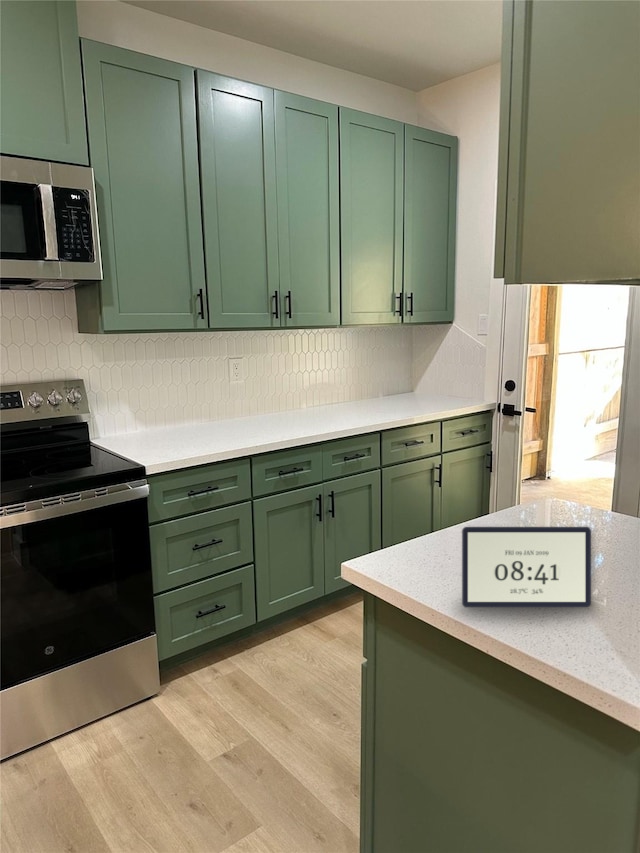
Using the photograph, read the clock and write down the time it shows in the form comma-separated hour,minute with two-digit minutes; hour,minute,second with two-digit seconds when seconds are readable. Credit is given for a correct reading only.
8,41
